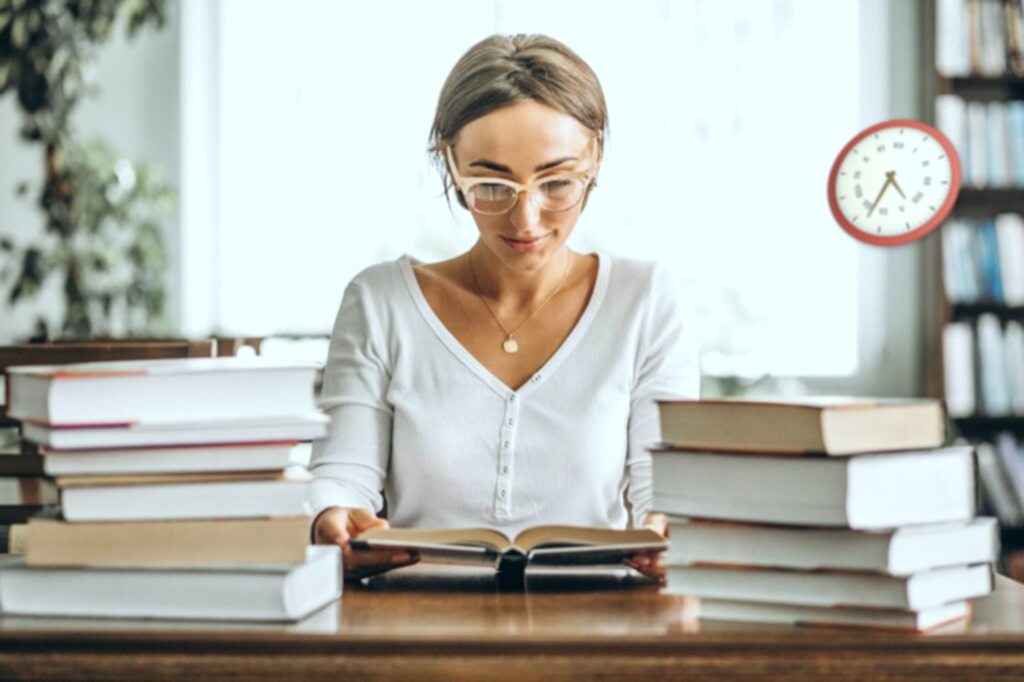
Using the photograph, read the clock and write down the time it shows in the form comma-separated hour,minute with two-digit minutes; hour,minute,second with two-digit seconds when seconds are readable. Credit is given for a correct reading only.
4,33
